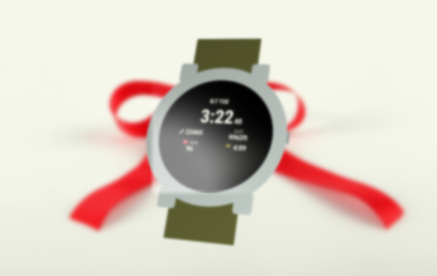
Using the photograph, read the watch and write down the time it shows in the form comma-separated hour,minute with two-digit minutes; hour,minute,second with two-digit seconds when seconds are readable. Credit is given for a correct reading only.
3,22
